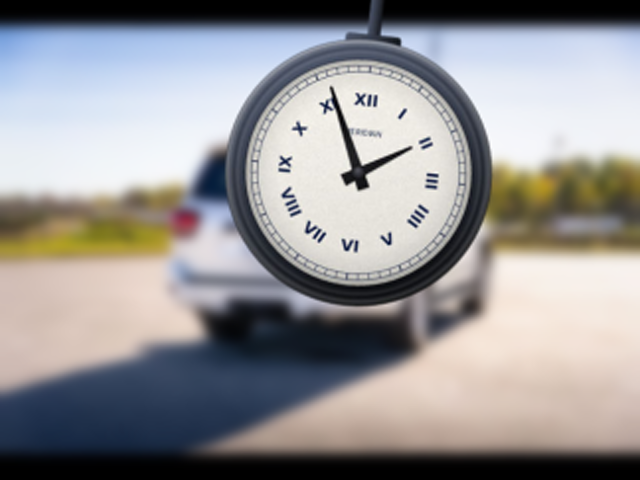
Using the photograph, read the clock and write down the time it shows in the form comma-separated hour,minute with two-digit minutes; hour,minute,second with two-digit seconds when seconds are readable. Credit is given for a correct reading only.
1,56
